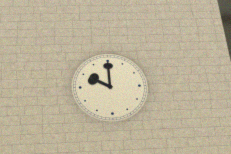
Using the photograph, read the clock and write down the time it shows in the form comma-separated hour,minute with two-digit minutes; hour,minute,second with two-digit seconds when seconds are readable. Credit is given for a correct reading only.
10,00
